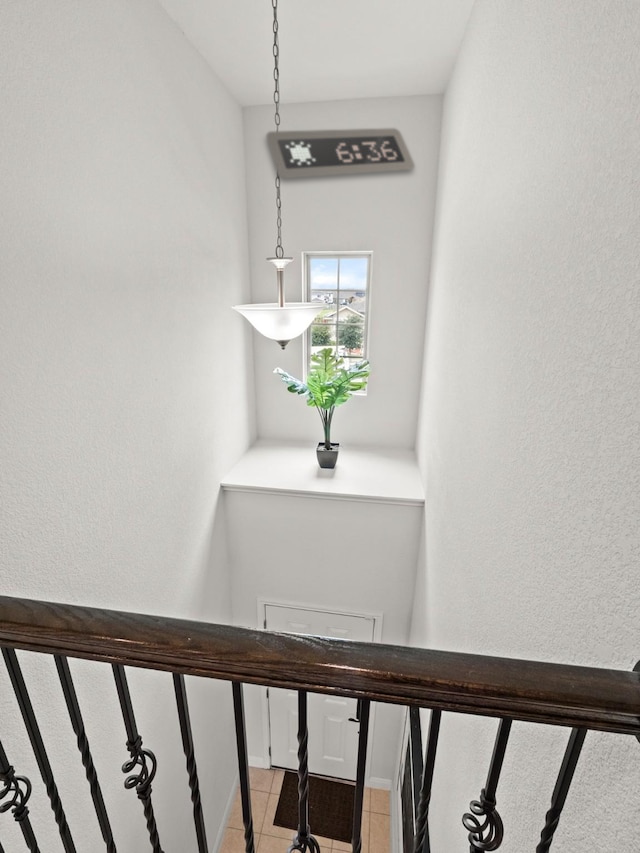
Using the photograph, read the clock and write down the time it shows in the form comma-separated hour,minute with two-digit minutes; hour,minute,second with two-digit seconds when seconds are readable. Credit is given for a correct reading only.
6,36
